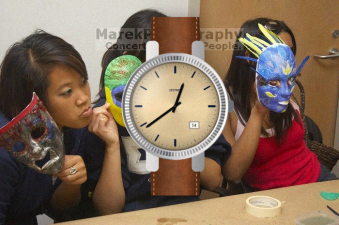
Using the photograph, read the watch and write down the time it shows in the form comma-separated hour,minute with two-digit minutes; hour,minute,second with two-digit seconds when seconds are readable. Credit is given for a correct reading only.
12,39
